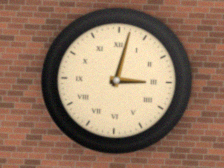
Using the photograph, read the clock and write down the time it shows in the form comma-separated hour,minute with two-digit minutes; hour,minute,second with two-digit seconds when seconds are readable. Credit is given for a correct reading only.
3,02
